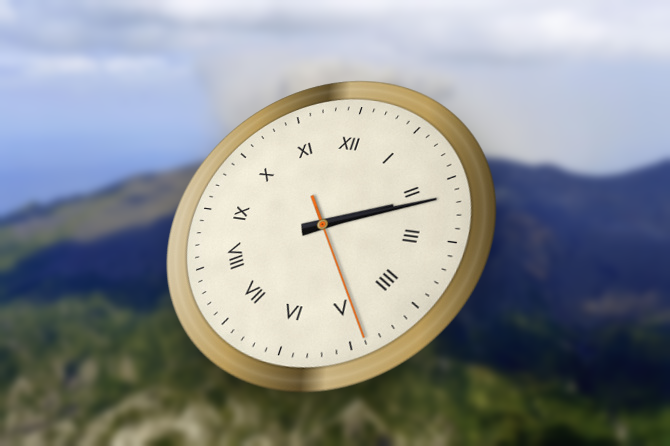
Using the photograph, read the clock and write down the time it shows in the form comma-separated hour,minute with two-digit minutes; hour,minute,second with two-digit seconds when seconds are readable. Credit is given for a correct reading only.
2,11,24
